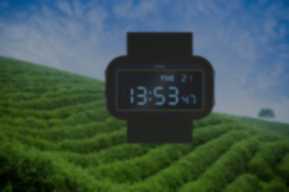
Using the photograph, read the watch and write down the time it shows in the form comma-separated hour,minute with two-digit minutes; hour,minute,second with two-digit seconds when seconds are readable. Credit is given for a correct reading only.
13,53
